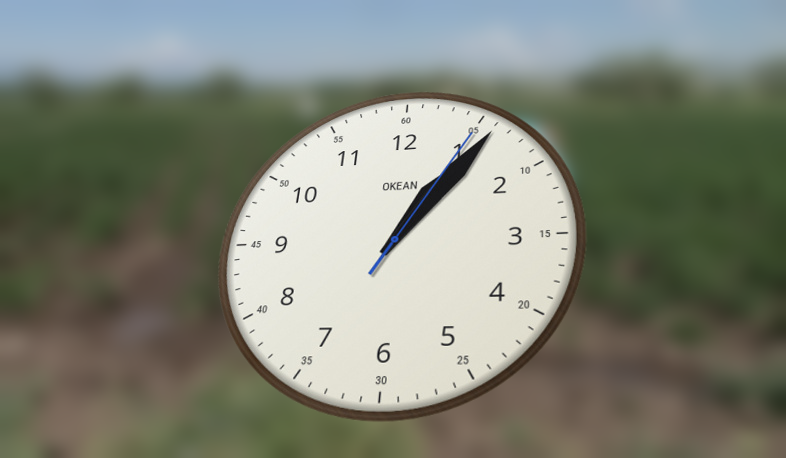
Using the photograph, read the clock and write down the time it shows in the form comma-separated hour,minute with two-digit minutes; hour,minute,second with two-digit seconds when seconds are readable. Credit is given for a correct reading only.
1,06,05
